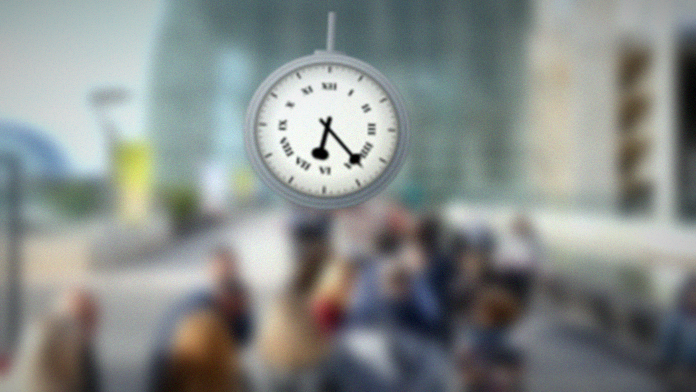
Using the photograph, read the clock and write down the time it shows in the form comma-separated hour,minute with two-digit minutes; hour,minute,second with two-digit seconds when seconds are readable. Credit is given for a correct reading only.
6,23
